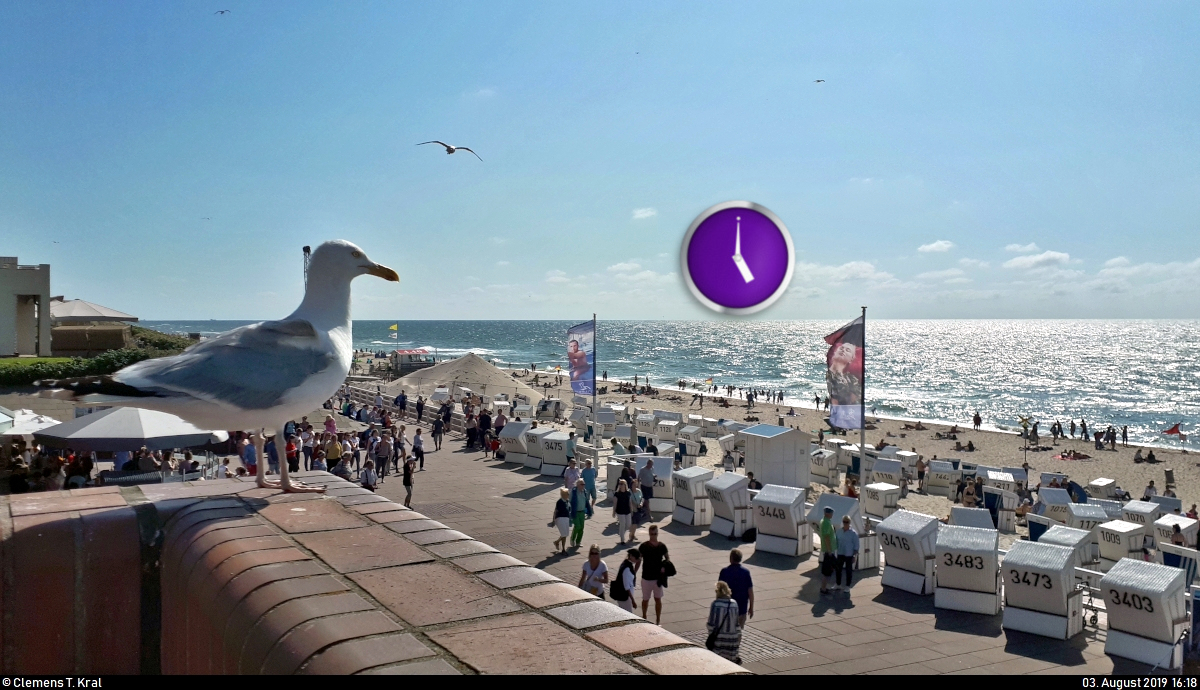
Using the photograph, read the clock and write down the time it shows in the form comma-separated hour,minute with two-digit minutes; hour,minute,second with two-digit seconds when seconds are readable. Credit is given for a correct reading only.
5,00
